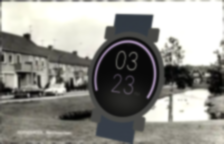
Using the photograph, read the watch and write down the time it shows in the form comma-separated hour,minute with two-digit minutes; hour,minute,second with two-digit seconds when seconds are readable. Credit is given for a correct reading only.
3,23
